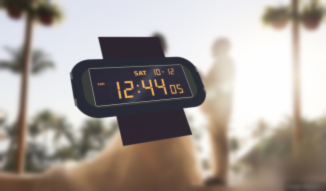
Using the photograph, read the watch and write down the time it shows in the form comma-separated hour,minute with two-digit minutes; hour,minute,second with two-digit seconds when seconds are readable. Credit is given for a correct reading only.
12,44,05
